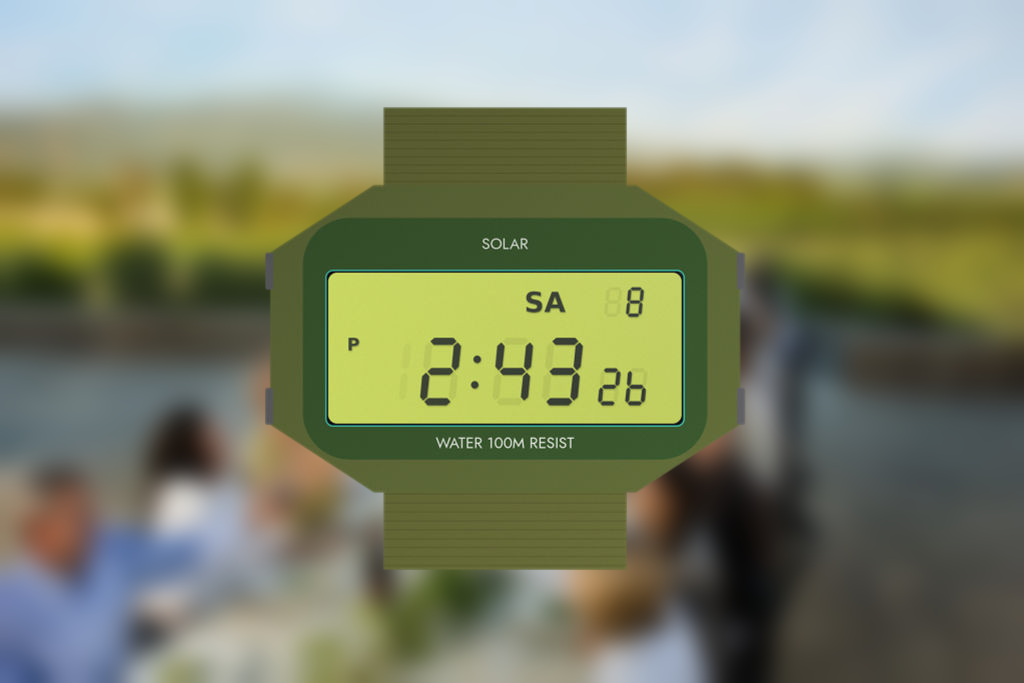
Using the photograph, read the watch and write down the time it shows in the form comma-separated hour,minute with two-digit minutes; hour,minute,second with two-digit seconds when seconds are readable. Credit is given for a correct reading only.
2,43,26
